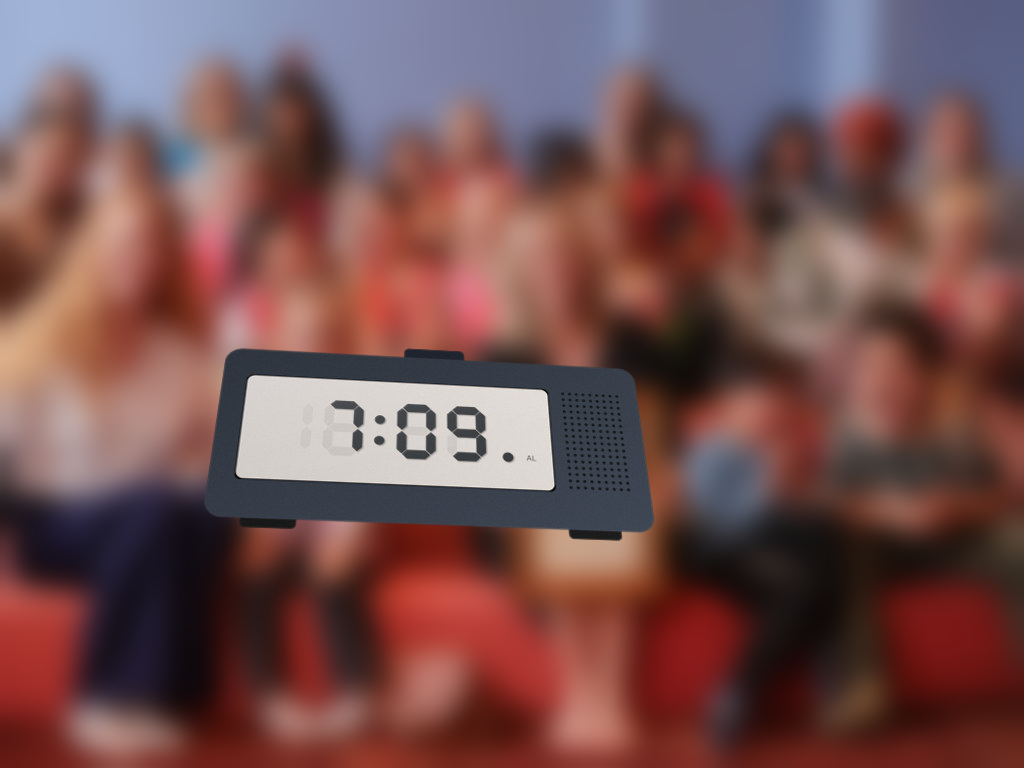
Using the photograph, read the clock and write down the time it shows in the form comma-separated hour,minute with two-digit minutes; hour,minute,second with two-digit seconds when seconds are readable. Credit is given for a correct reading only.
7,09
